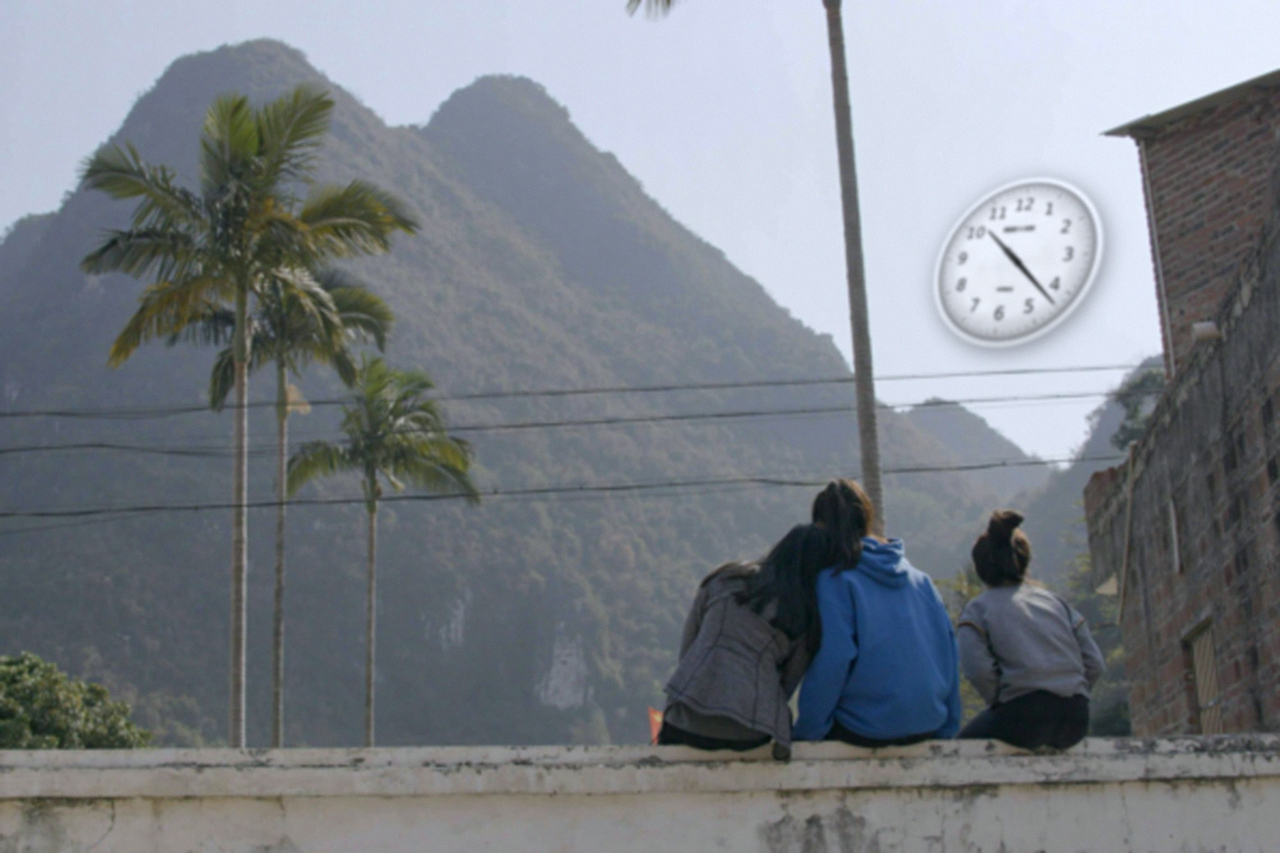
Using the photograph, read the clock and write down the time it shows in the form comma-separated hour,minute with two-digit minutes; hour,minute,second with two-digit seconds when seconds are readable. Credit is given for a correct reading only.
10,22
